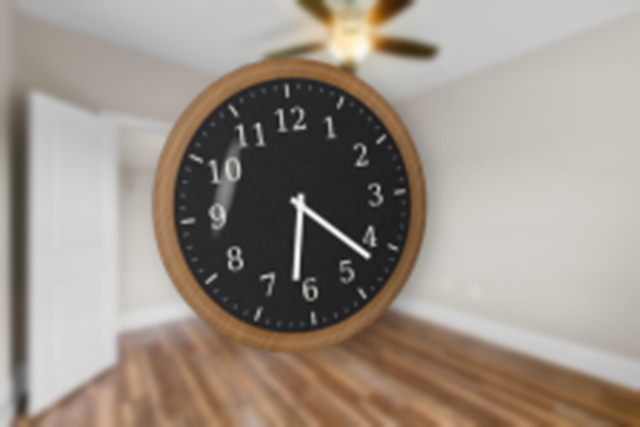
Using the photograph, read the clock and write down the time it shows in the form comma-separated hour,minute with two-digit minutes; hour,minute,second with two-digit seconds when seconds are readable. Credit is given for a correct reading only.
6,22
